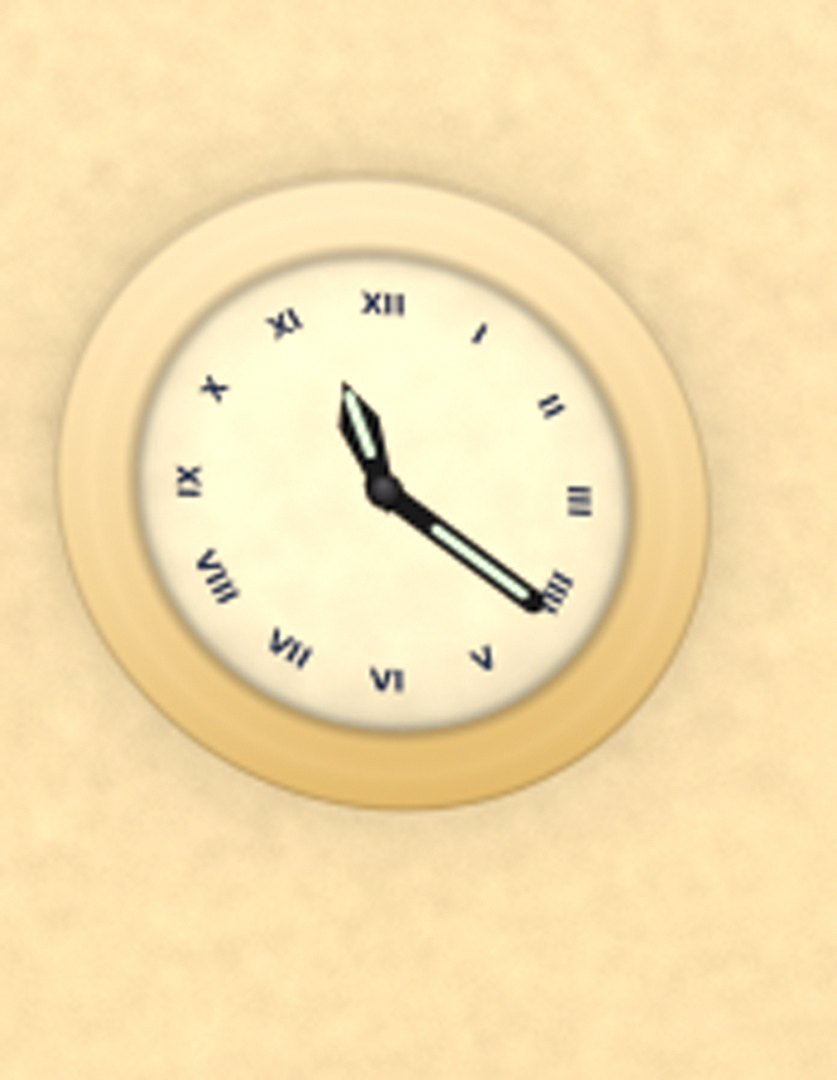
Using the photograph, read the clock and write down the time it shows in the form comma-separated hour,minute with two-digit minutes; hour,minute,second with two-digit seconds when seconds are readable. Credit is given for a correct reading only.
11,21
